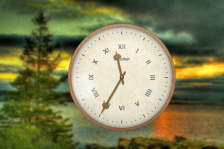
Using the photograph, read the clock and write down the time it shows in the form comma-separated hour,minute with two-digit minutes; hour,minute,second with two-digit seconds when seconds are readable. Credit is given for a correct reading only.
11,35
